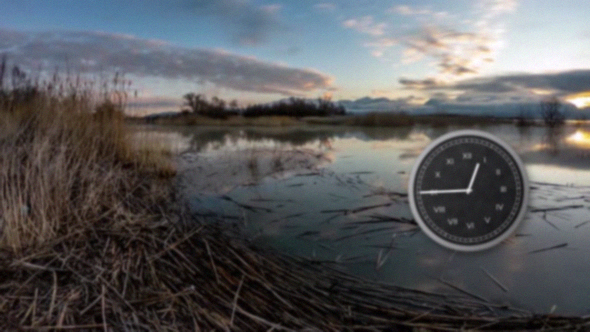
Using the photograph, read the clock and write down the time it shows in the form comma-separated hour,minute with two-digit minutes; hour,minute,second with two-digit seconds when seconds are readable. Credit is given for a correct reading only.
12,45
